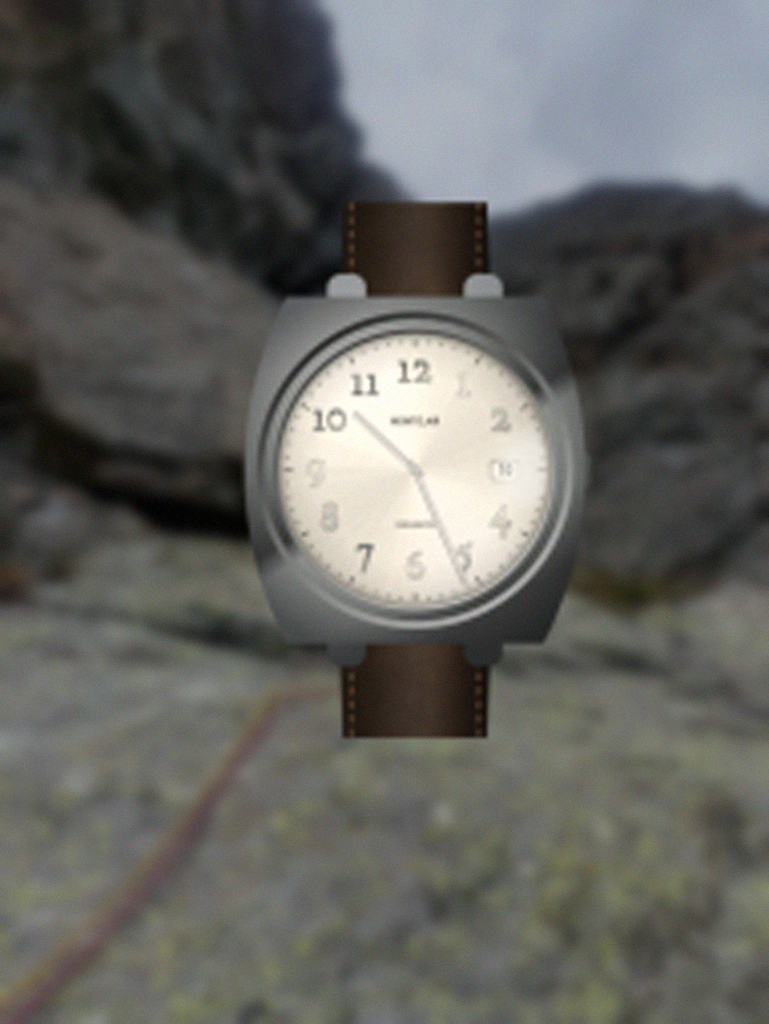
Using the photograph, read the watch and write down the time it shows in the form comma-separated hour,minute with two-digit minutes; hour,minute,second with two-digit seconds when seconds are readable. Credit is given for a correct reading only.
10,26
